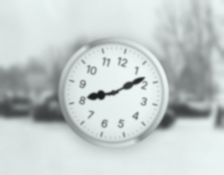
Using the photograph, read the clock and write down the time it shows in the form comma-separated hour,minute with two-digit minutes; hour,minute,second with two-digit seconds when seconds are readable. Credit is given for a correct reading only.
8,08
